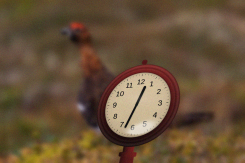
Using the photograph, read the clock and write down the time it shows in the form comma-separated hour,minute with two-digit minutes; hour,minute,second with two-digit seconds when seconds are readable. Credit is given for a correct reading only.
12,33
